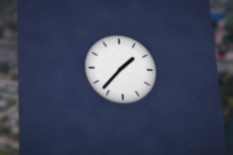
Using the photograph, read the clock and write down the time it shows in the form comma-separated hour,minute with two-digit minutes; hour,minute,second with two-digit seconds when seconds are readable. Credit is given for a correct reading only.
1,37
